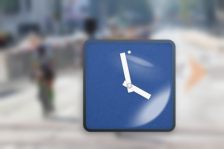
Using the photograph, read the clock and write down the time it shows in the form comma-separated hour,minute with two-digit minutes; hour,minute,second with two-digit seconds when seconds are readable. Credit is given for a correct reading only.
3,58
